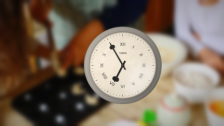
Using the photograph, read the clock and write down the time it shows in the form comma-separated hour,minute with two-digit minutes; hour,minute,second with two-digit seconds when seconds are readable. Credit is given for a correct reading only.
6,55
